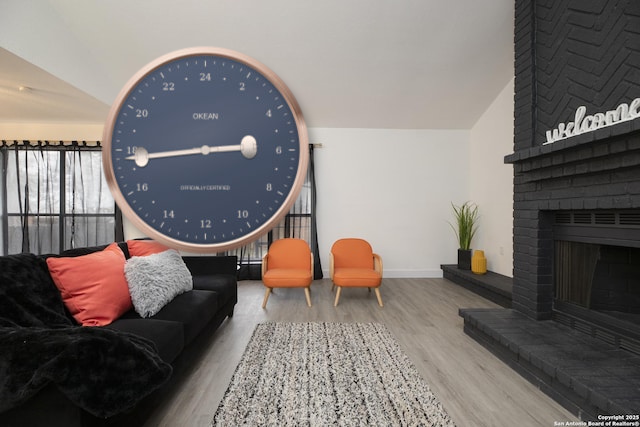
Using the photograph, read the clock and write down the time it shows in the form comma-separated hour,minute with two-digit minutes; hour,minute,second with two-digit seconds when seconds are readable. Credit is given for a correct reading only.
5,44
